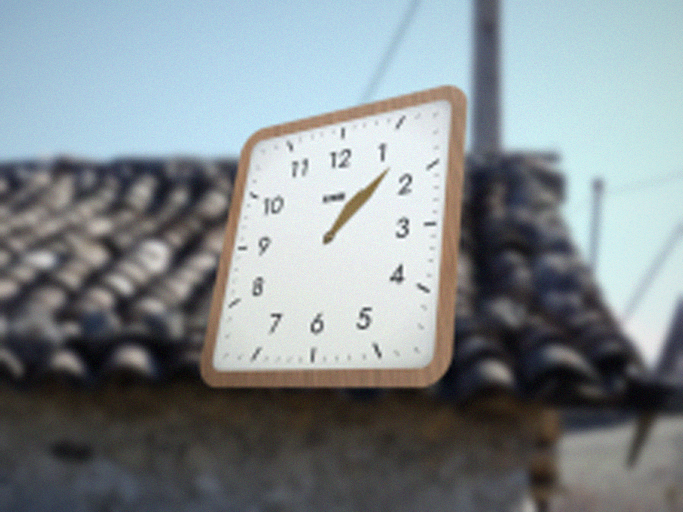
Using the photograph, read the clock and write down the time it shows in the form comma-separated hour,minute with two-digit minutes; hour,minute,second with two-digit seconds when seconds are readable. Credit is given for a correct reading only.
1,07
